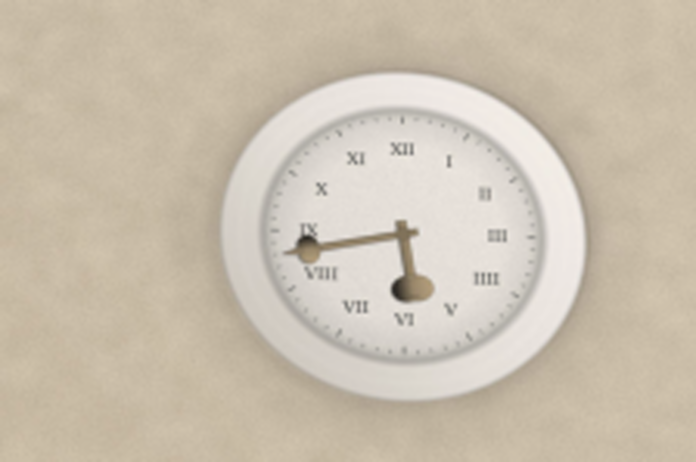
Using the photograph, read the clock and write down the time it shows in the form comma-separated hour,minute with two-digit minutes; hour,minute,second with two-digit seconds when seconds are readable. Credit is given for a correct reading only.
5,43
